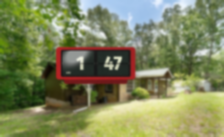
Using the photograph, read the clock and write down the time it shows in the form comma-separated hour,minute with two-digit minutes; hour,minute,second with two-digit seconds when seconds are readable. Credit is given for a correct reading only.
1,47
